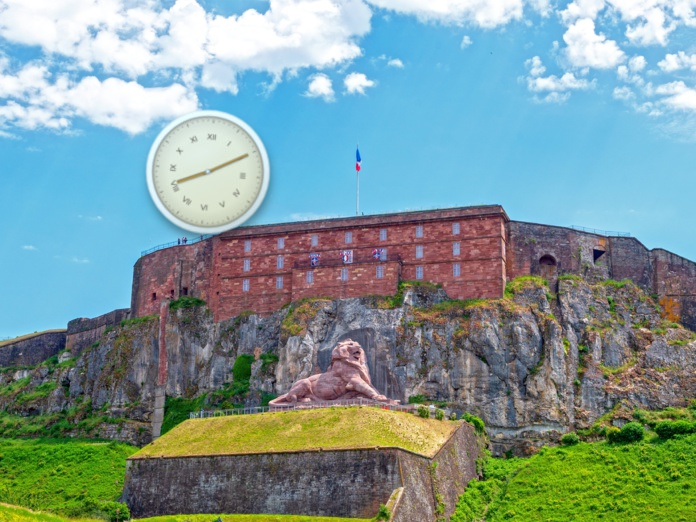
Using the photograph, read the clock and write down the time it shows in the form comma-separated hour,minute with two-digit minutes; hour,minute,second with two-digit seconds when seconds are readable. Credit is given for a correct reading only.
8,10
